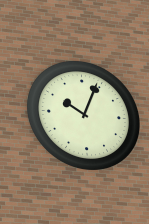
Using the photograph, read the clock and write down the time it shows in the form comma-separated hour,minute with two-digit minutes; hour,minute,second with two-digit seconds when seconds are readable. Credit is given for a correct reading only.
10,04
